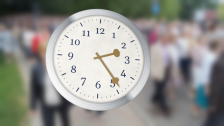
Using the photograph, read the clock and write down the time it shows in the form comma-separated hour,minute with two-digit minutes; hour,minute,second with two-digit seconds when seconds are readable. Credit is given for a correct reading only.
2,24
